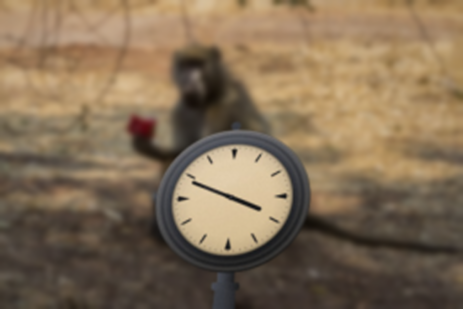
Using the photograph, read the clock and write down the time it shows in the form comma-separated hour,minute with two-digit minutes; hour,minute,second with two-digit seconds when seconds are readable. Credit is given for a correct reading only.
3,49
